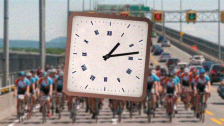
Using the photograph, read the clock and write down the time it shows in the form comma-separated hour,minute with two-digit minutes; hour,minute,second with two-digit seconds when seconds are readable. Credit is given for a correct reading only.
1,13
